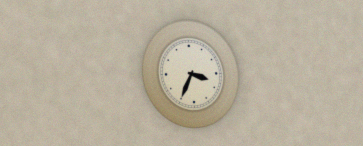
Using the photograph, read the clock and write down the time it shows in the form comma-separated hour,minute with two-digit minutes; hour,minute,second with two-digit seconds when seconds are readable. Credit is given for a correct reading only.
3,35
